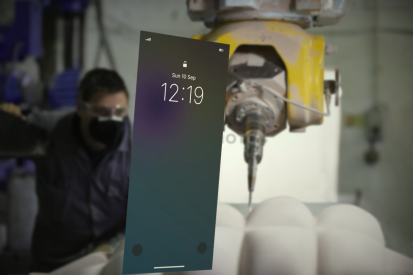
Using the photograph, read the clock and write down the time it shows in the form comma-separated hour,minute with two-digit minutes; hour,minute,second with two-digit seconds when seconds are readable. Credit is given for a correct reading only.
12,19
